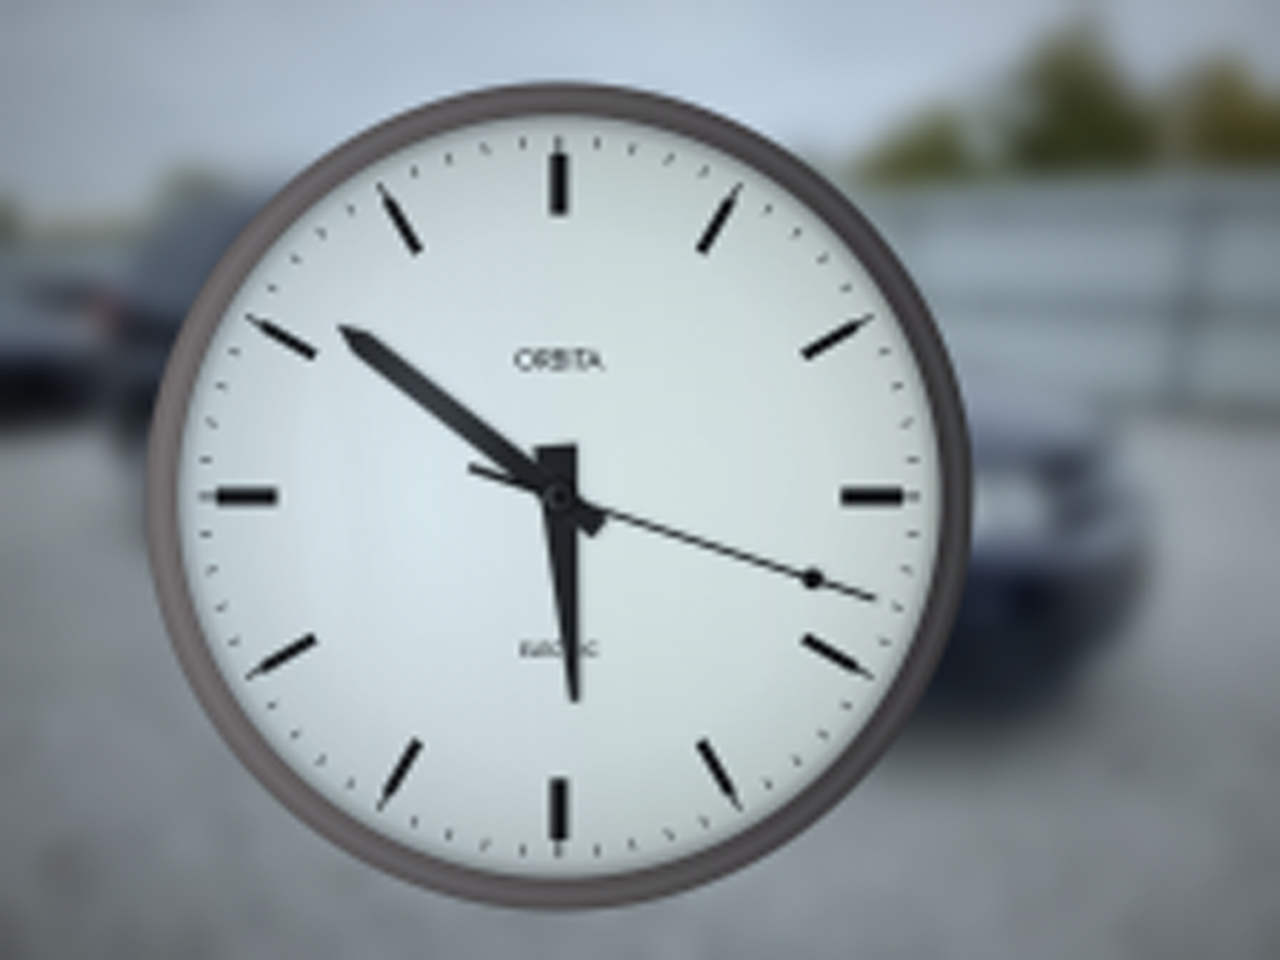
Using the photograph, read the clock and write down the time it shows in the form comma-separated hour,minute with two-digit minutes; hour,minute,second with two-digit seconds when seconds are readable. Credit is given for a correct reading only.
5,51,18
